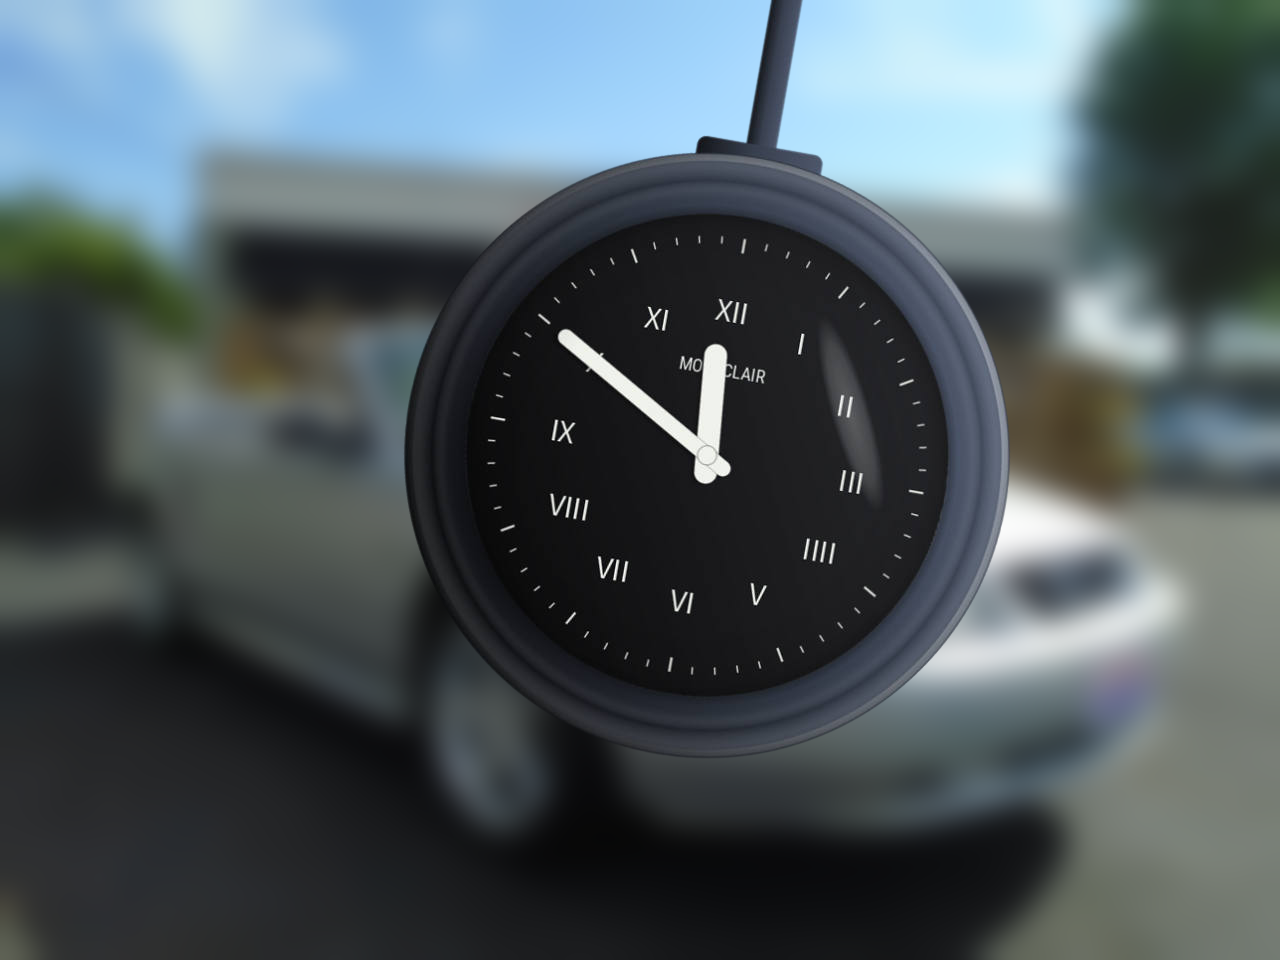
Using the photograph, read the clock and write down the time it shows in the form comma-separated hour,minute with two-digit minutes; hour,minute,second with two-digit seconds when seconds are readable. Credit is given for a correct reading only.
11,50
